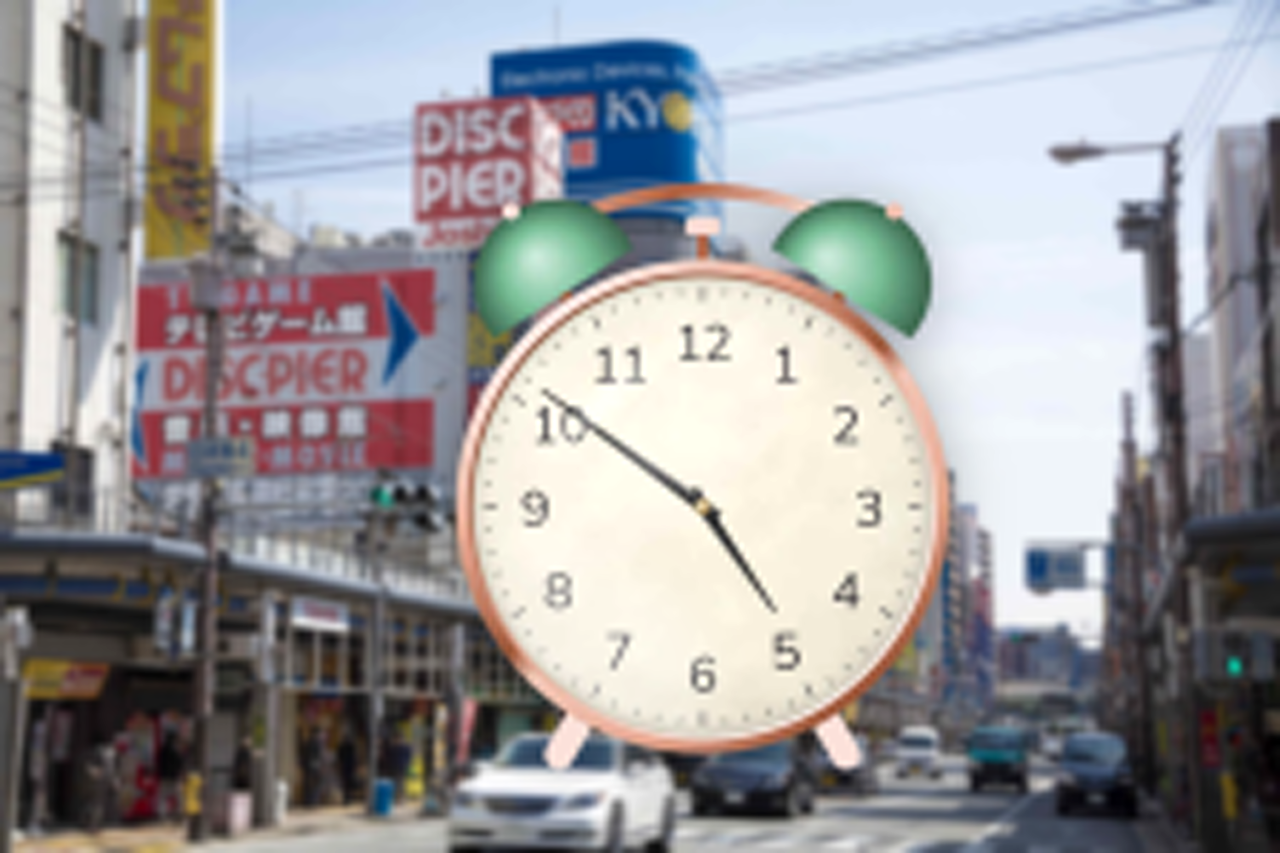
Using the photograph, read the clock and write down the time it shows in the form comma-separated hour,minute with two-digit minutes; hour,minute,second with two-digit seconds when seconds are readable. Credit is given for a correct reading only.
4,51
